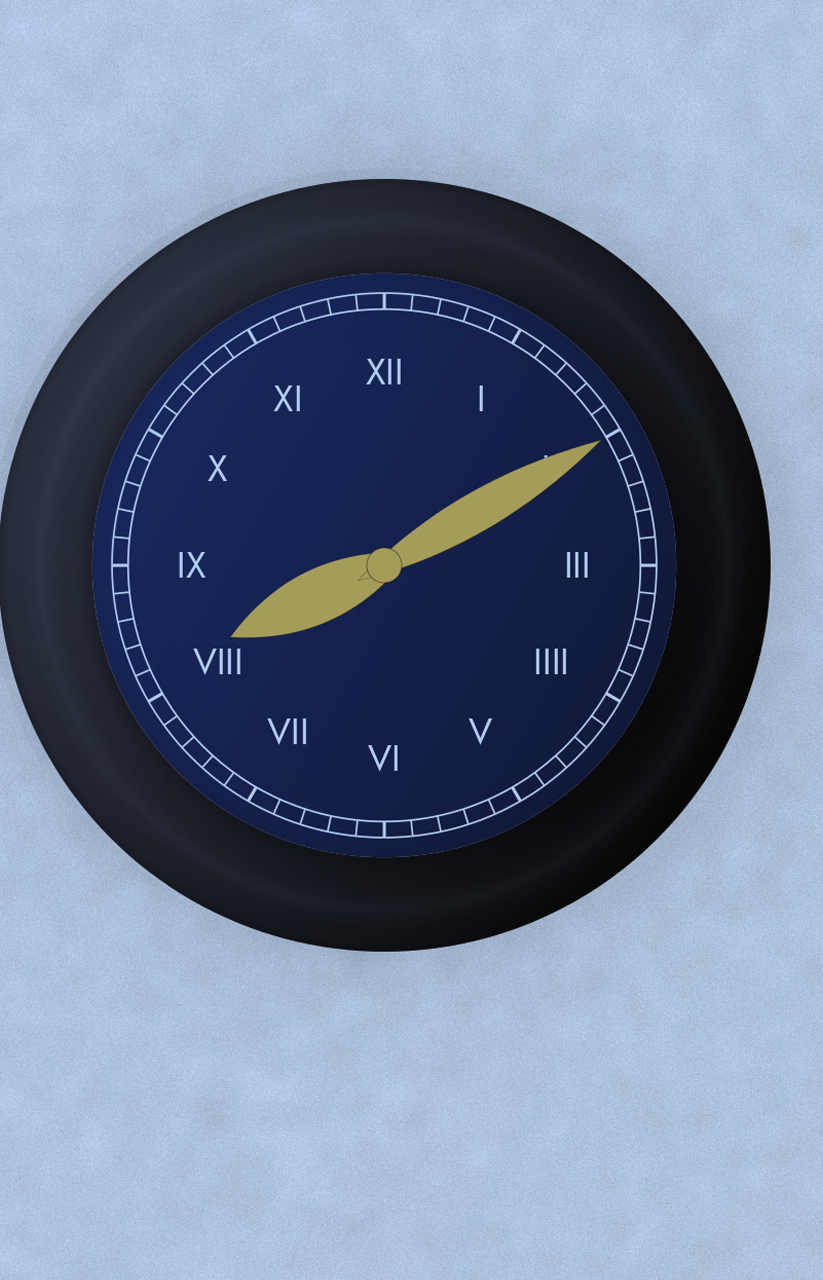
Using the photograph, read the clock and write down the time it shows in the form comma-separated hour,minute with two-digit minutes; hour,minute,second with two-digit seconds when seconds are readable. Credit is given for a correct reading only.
8,10
